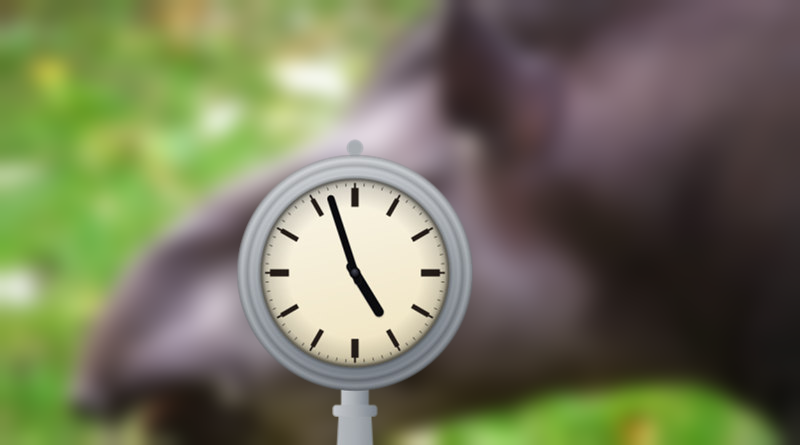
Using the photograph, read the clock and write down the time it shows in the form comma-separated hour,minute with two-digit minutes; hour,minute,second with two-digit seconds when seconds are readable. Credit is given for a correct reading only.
4,57
